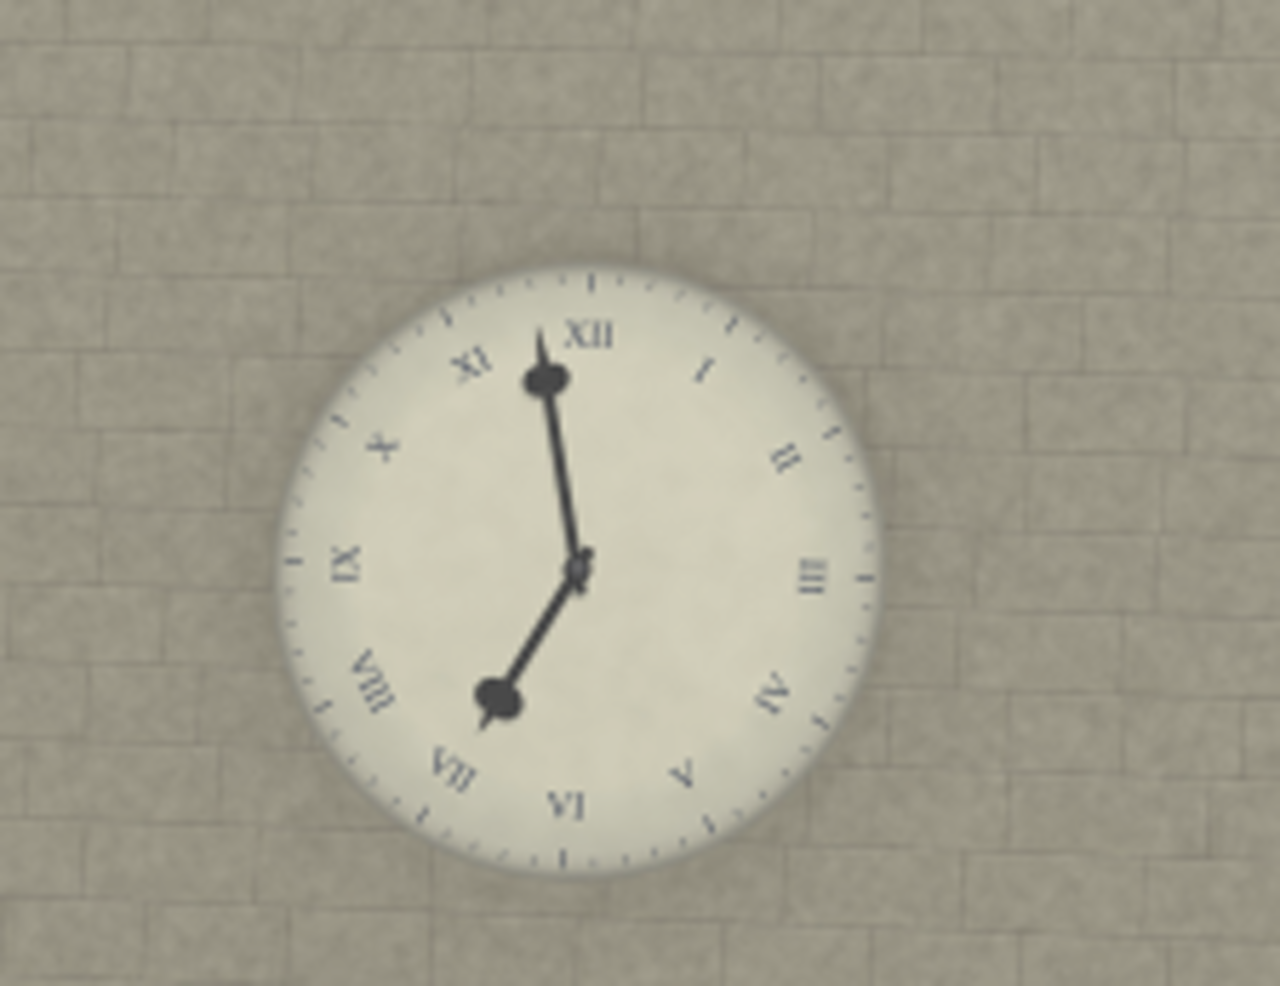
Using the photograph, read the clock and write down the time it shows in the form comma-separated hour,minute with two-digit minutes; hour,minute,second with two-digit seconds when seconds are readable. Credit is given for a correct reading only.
6,58
